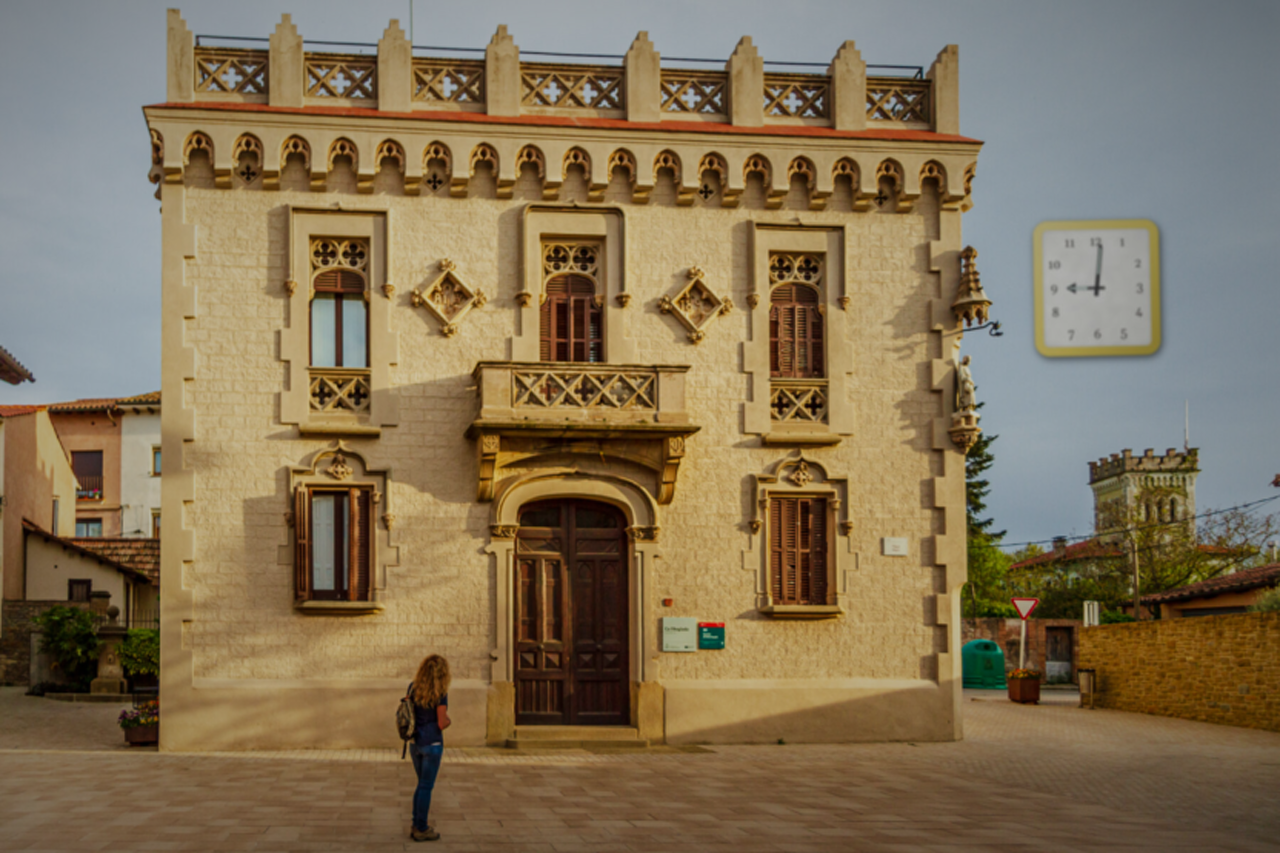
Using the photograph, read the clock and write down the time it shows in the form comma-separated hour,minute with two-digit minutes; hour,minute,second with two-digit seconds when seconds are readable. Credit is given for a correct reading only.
9,01
